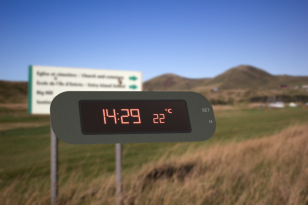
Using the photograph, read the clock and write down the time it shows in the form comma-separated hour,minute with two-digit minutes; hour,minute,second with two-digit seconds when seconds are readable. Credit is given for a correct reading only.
14,29
